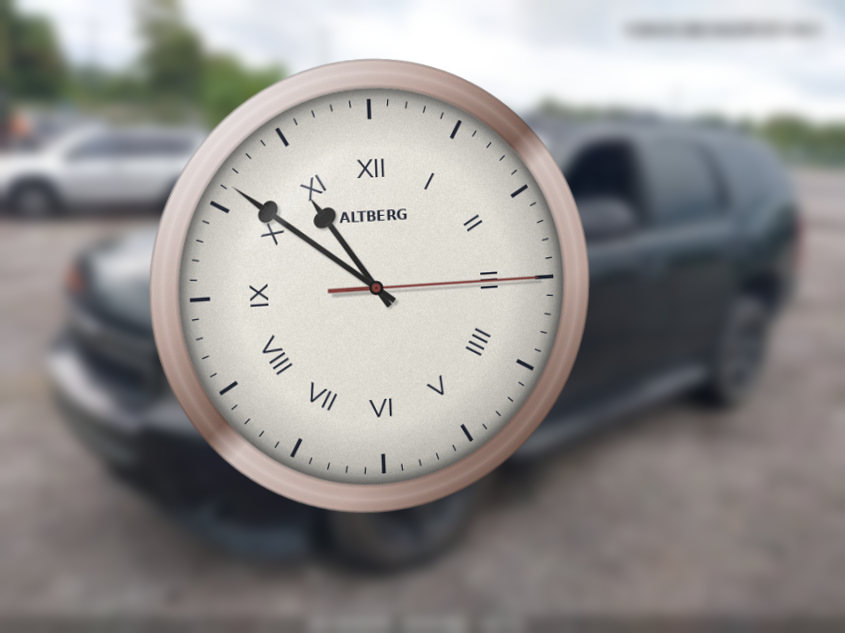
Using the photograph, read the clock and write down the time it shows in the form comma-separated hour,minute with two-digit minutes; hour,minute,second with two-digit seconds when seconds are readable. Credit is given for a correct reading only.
10,51,15
